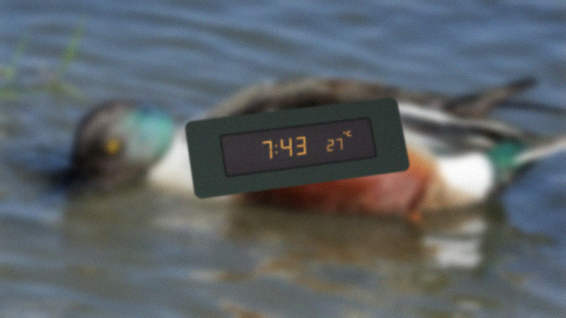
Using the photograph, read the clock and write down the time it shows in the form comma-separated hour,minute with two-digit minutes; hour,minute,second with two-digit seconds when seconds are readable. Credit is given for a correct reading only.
7,43
